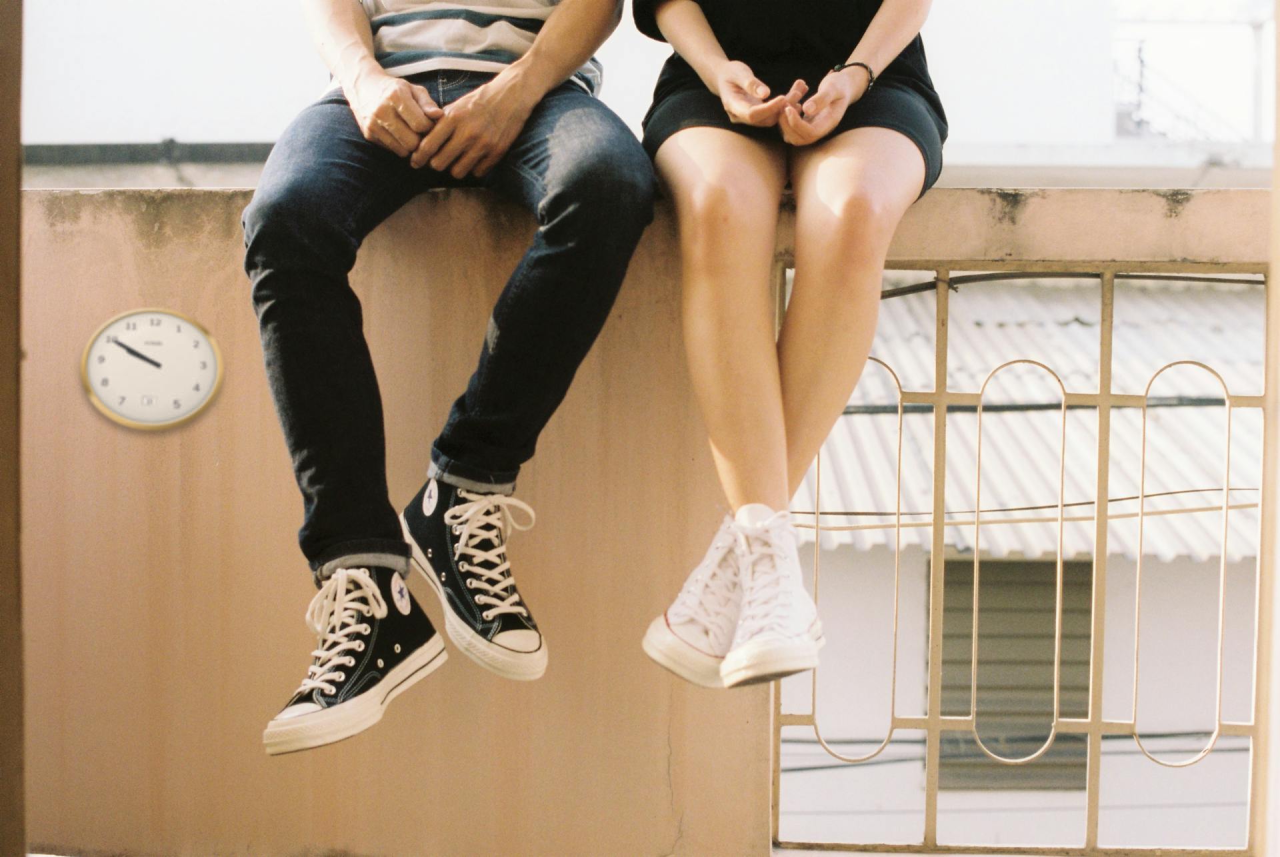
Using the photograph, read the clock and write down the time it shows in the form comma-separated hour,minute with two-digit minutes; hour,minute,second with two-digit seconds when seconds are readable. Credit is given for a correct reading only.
9,50
